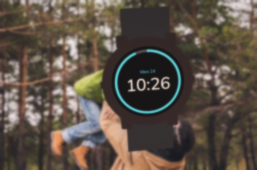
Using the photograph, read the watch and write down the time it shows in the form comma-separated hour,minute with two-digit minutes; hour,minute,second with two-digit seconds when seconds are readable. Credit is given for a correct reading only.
10,26
